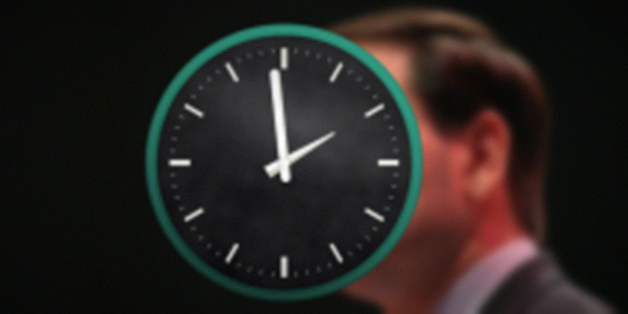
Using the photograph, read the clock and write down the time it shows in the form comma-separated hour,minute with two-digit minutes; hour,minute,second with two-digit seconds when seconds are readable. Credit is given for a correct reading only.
1,59
